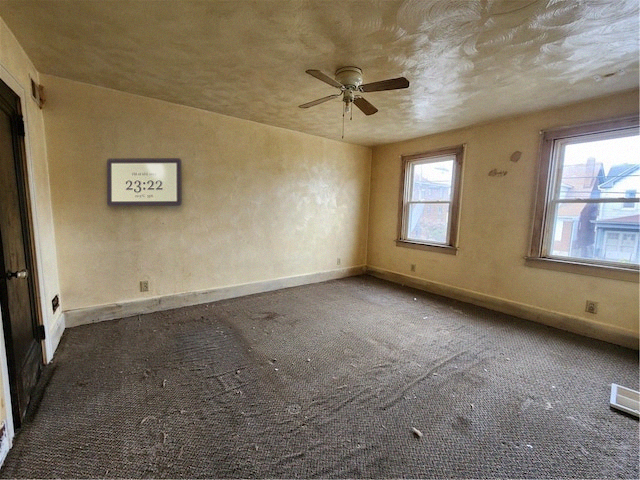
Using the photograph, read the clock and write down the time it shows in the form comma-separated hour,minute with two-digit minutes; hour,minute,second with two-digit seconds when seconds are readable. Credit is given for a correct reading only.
23,22
